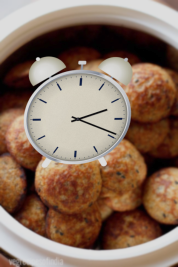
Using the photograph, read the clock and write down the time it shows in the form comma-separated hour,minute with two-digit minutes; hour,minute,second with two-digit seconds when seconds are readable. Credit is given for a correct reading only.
2,19
